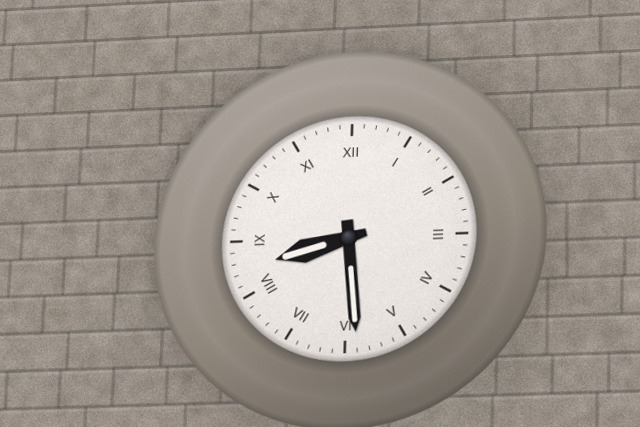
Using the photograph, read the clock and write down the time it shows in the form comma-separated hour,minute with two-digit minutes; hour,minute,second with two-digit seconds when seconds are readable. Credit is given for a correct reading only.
8,29
